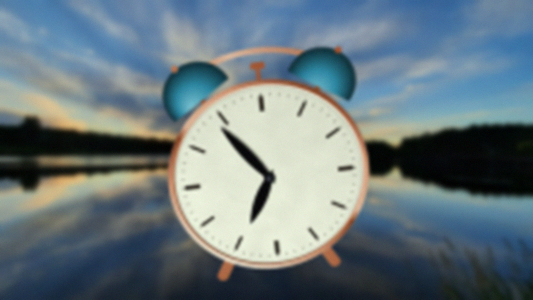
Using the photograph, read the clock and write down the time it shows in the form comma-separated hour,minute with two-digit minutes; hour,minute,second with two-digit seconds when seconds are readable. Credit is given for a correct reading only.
6,54
